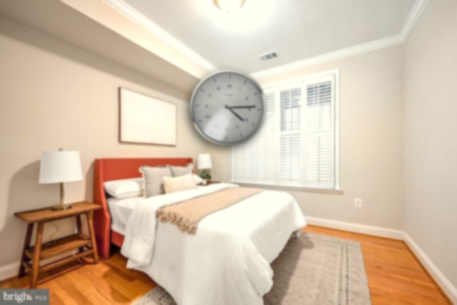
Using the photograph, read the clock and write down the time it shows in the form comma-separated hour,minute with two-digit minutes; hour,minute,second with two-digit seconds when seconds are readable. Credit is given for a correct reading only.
4,14
